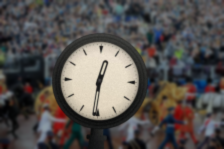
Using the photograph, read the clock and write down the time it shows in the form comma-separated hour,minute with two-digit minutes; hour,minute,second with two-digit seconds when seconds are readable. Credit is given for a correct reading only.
12,31
